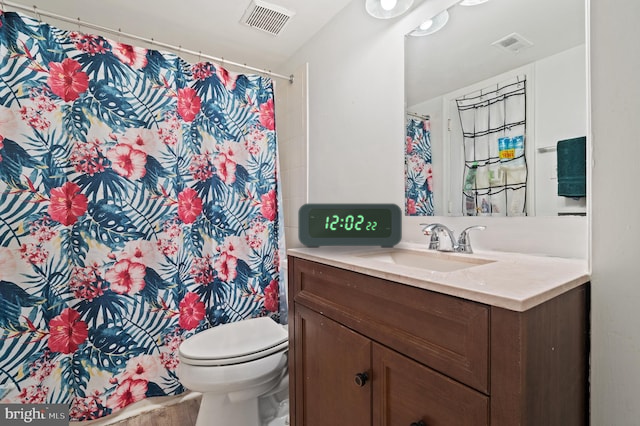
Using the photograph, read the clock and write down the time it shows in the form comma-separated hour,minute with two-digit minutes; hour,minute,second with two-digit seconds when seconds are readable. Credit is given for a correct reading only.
12,02,22
